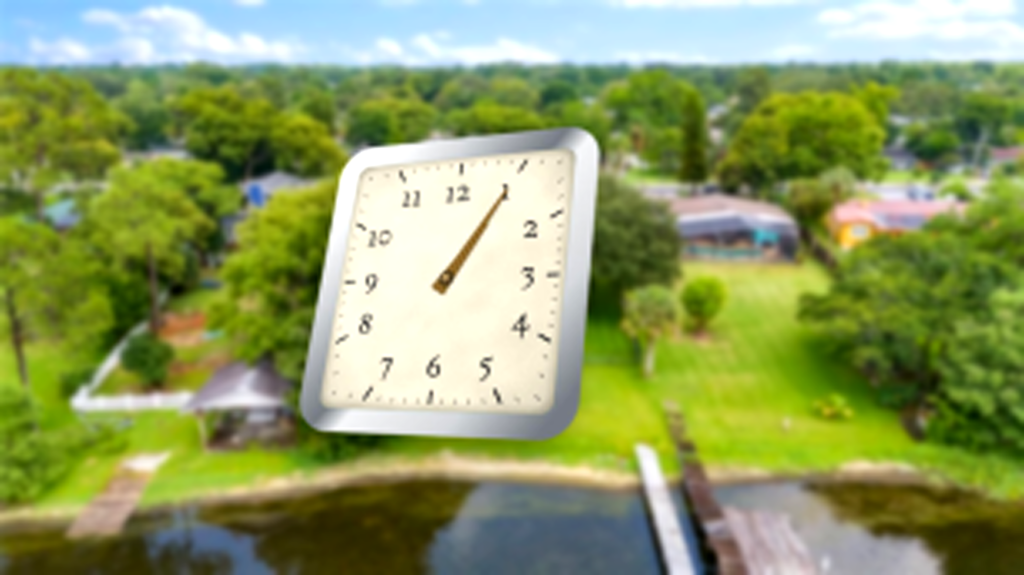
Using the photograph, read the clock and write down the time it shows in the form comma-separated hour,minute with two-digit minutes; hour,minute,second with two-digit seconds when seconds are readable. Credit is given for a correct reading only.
1,05
